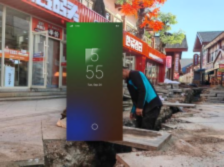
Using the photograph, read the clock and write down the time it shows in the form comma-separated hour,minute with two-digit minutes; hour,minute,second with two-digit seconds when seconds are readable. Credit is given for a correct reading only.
5,55
